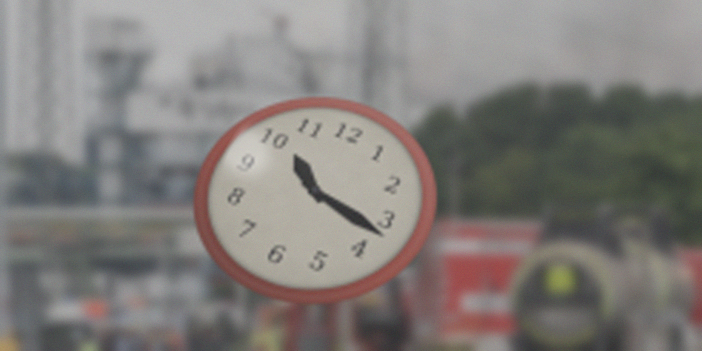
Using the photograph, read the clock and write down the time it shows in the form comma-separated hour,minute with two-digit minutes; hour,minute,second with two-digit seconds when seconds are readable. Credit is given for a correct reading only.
10,17
